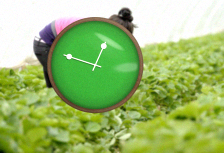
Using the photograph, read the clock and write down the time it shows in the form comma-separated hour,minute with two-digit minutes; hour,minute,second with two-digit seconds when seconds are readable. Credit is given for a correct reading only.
12,48
